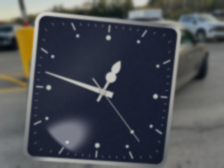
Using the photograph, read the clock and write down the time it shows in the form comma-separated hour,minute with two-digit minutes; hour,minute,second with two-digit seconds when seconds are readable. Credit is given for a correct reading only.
12,47,23
